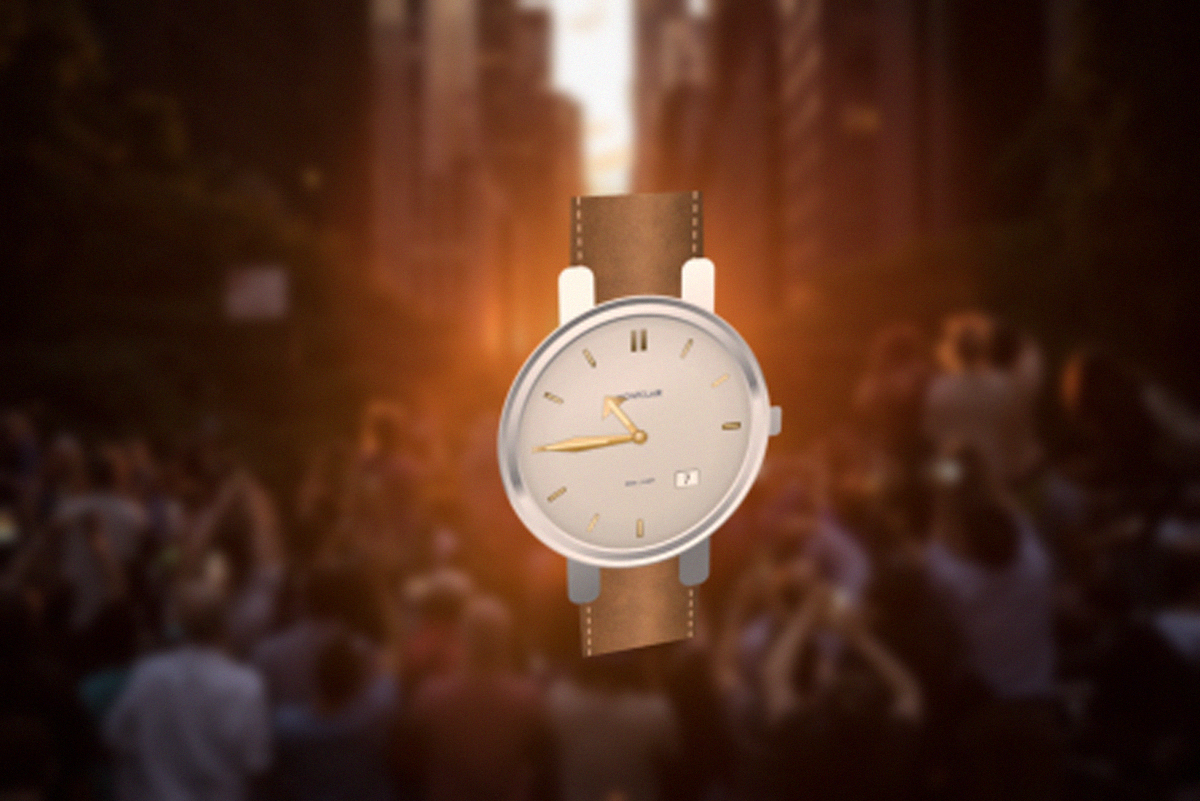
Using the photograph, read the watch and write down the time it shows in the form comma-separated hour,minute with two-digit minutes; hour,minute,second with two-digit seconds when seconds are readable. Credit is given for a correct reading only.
10,45
